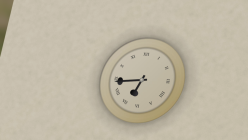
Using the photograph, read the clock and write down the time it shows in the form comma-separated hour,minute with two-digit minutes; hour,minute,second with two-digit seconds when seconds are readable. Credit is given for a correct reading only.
6,44
